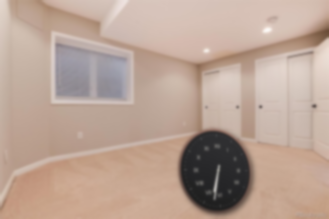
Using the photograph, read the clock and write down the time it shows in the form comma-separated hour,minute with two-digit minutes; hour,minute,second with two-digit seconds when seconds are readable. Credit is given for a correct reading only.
6,32
